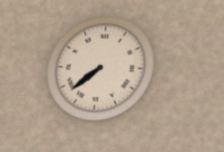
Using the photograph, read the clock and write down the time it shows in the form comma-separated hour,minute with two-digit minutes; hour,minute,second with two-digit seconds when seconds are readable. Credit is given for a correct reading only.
7,38
